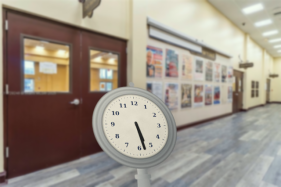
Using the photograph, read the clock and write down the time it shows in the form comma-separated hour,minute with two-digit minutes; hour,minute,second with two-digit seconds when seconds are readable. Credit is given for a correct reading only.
5,28
